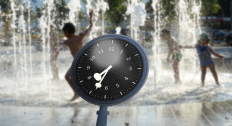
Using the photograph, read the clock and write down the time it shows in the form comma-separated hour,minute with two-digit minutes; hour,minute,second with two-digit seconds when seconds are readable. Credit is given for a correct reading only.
7,34
